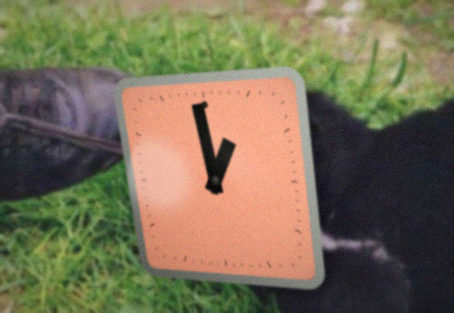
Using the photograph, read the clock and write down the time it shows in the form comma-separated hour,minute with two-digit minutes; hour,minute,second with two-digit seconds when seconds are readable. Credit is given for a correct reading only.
12,59
